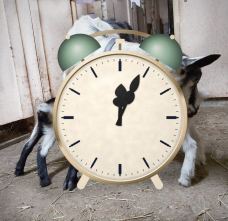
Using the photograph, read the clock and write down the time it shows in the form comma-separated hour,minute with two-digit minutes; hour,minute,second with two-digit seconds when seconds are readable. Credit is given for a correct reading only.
12,04
